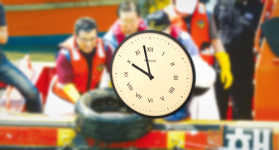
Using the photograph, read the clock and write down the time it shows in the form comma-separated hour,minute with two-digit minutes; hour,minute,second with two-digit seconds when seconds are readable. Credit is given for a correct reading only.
9,58
